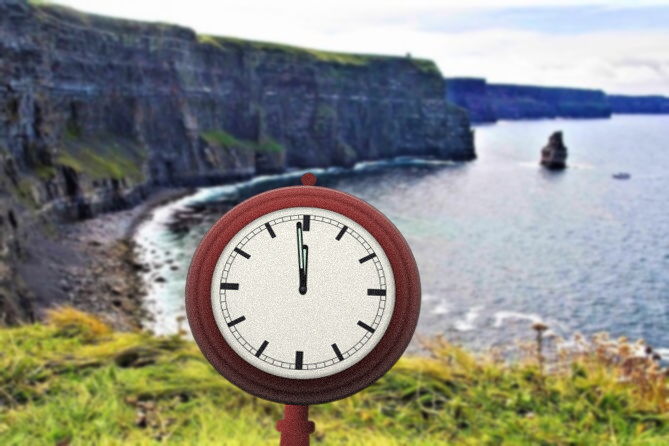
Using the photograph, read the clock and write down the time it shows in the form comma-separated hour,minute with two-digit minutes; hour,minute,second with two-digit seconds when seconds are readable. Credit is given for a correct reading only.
11,59
